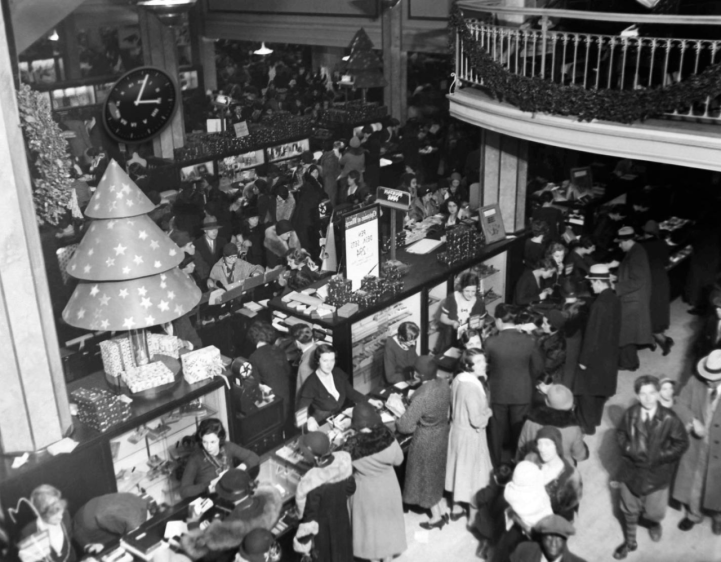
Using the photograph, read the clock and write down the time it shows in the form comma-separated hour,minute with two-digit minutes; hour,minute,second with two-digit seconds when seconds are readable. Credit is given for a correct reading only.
3,02
